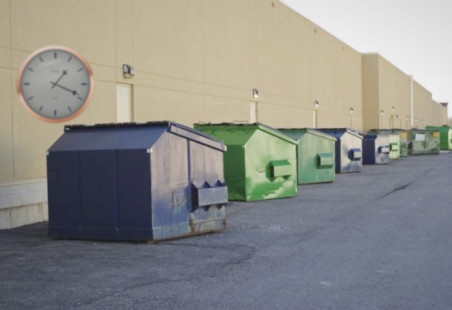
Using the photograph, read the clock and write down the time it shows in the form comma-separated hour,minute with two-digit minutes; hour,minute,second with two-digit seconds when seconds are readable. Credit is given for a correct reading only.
1,19
